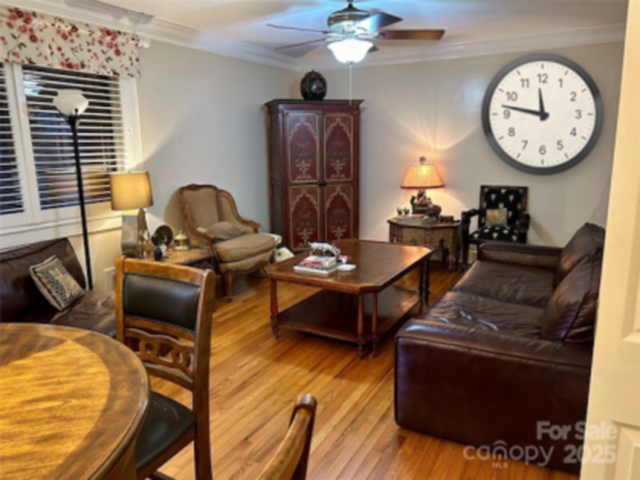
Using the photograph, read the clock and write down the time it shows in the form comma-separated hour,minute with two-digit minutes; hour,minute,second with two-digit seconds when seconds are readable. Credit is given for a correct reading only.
11,47
